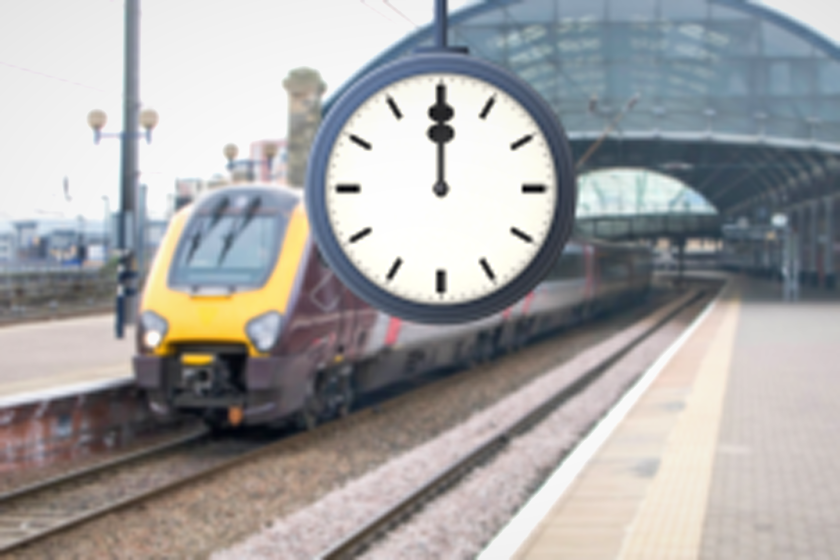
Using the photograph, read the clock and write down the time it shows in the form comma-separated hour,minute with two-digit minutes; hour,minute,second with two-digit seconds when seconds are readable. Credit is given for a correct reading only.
12,00
